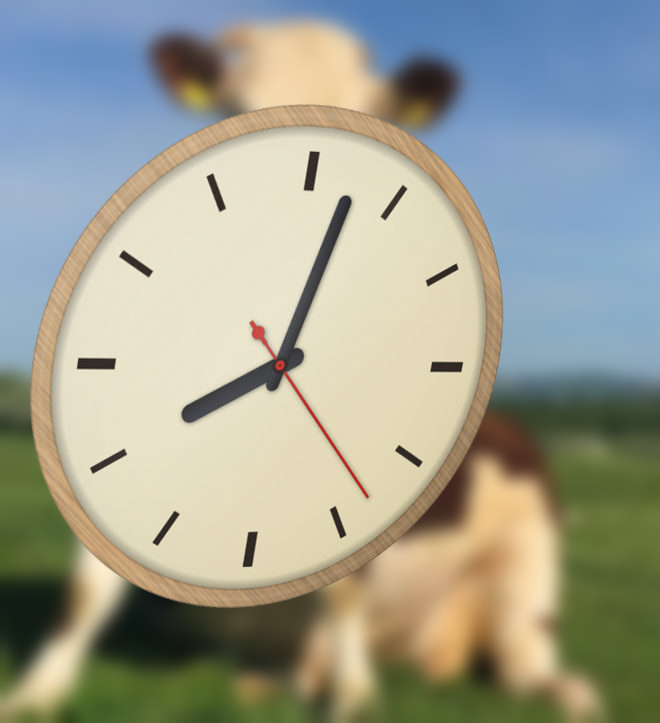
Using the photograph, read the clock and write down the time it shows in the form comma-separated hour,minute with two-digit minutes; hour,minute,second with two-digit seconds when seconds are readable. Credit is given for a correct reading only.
8,02,23
